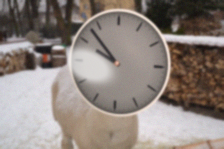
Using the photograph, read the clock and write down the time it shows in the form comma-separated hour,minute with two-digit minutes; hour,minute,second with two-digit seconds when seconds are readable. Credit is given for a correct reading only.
9,53
